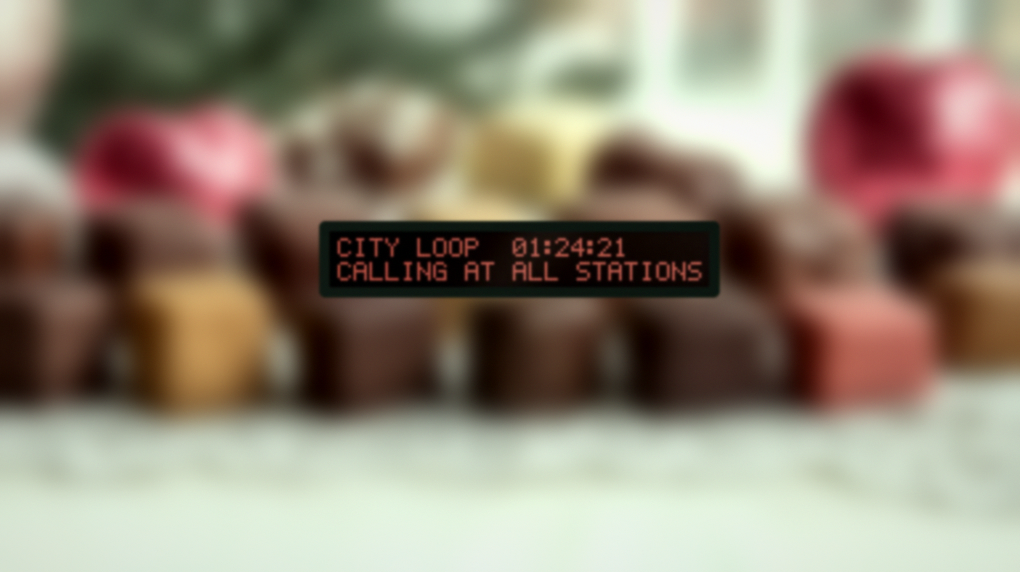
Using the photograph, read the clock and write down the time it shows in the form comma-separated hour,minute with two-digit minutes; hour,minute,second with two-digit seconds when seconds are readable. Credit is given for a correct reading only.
1,24,21
